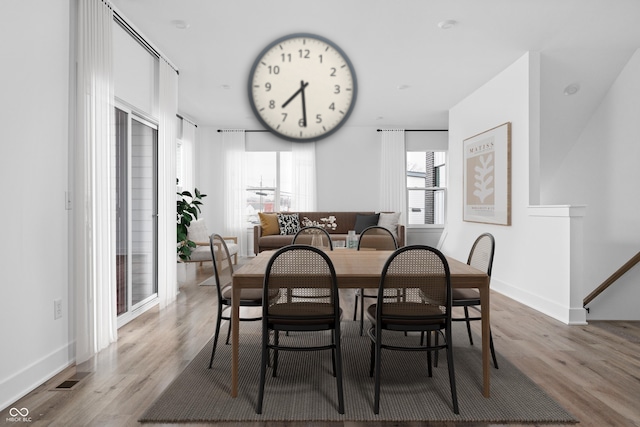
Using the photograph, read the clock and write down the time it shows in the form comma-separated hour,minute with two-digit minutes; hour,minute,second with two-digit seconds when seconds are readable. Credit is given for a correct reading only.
7,29
